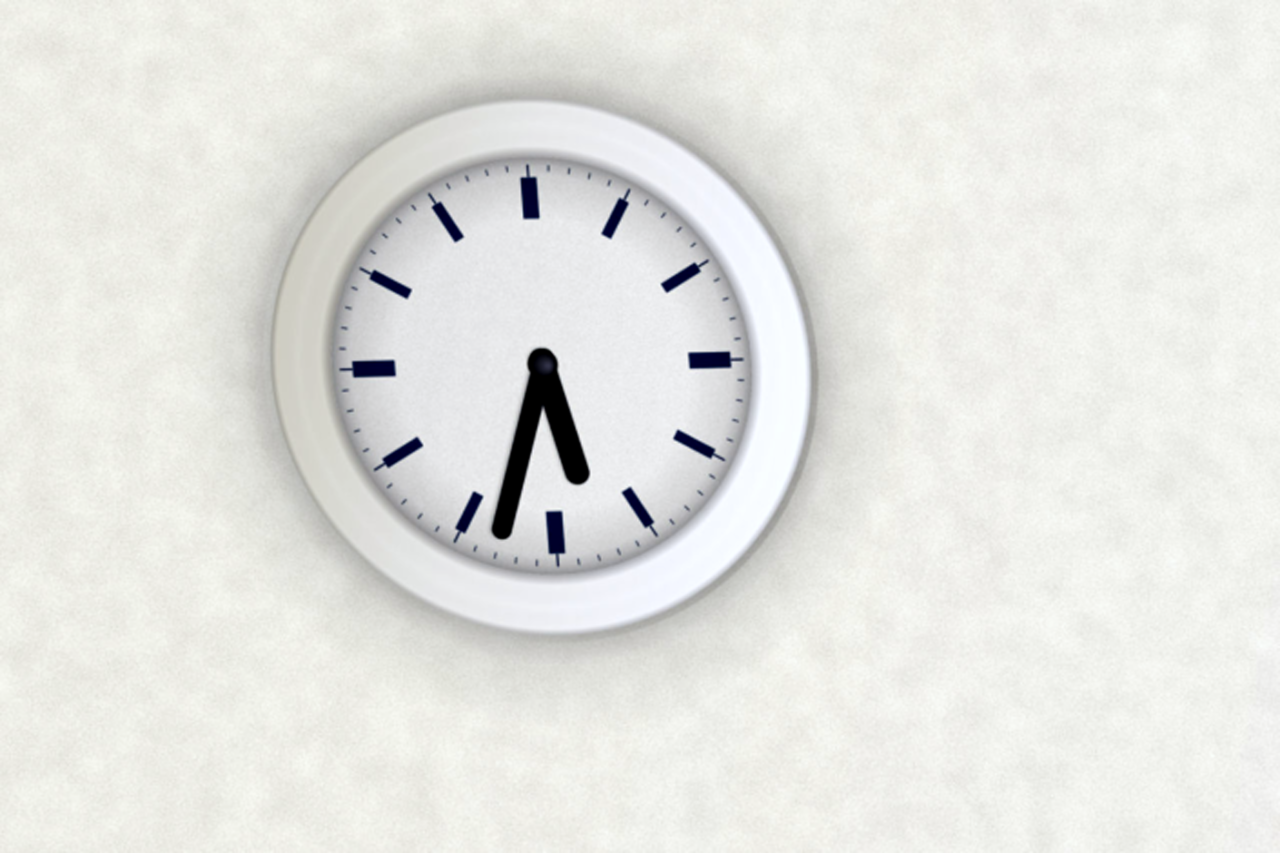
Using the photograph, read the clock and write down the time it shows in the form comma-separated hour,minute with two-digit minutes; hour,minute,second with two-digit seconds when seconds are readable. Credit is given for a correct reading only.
5,33
